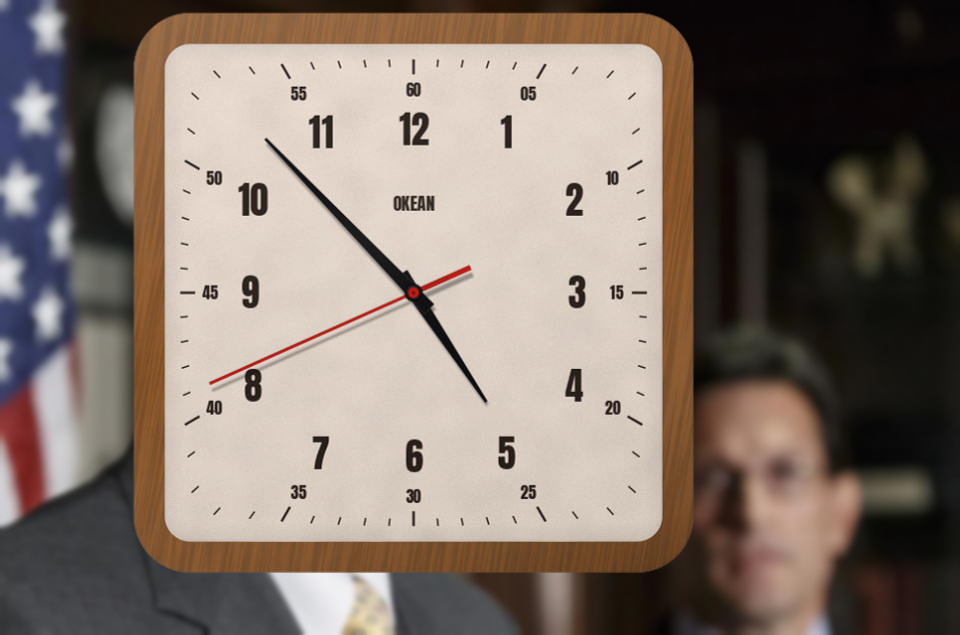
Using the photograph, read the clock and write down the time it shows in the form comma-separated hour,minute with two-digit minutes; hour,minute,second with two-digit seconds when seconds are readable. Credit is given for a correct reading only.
4,52,41
